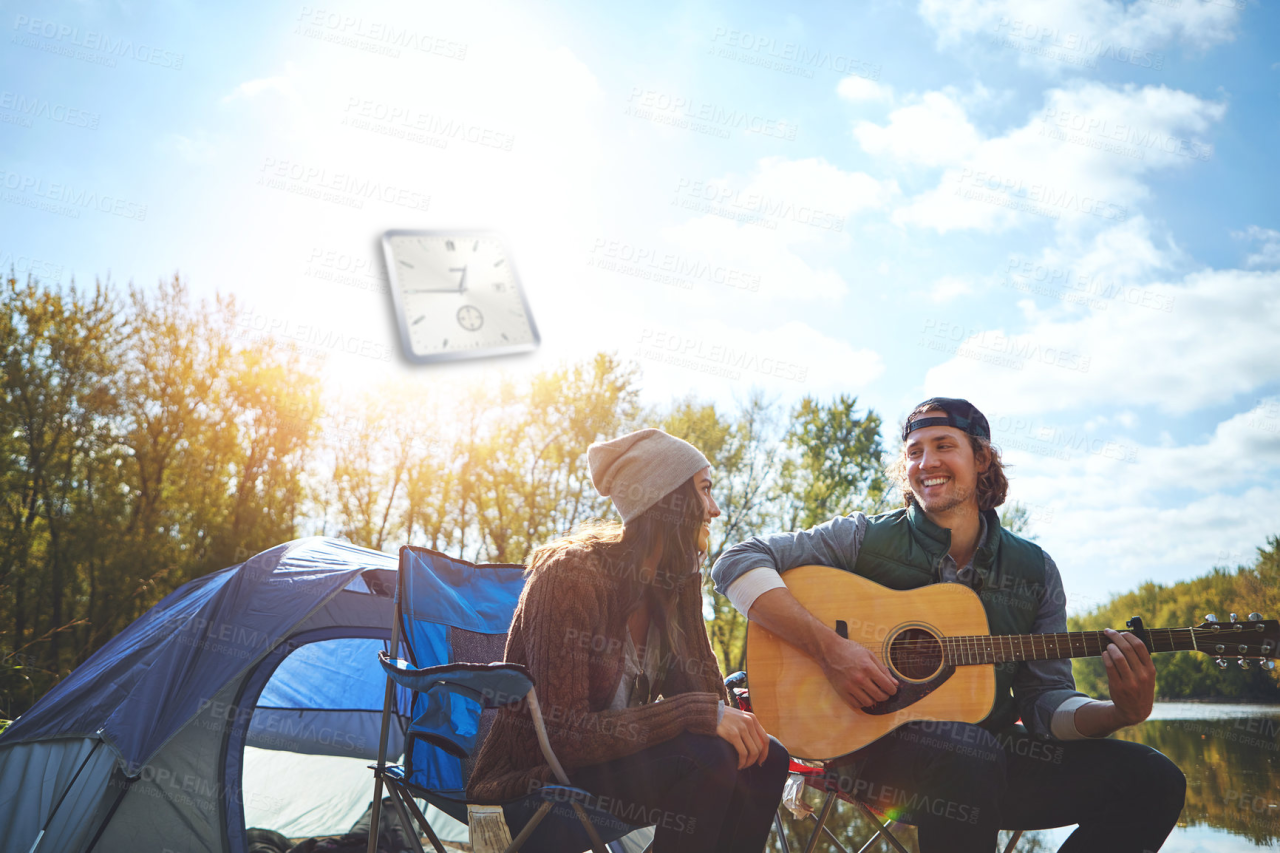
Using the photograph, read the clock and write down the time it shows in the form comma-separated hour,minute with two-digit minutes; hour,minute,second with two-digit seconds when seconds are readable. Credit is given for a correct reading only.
12,45
